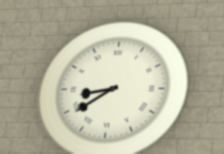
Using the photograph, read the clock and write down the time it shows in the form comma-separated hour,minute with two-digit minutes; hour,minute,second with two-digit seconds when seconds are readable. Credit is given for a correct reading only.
8,39
